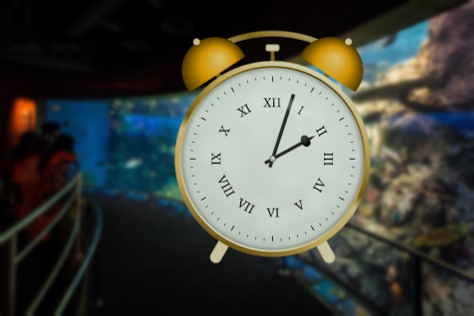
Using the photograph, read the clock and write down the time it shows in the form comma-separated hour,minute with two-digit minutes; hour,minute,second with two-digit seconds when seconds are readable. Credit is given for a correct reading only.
2,03
